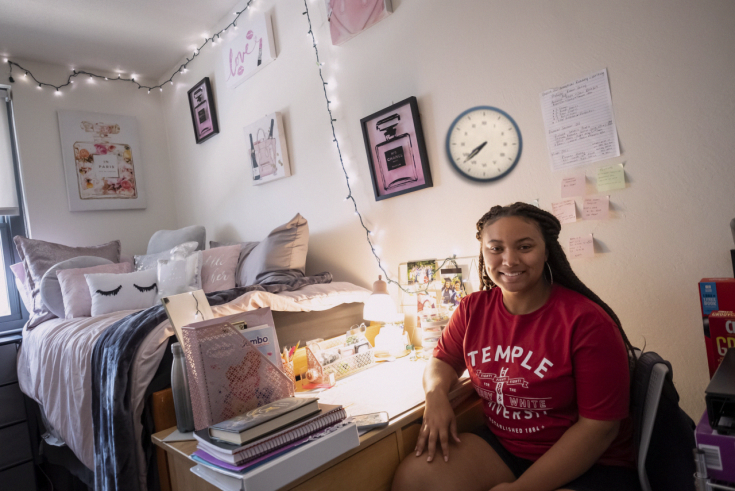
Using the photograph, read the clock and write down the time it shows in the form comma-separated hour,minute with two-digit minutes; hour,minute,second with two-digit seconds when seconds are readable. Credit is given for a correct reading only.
7,38
